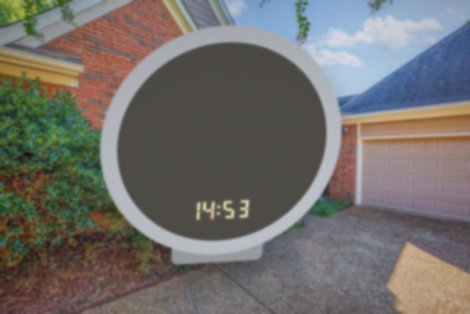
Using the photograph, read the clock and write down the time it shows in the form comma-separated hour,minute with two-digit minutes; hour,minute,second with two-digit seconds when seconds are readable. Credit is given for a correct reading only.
14,53
